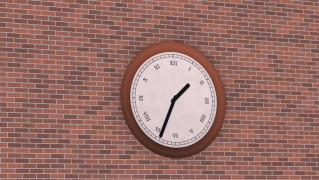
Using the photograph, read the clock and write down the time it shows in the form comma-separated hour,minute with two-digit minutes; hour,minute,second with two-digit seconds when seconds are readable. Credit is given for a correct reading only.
1,34
